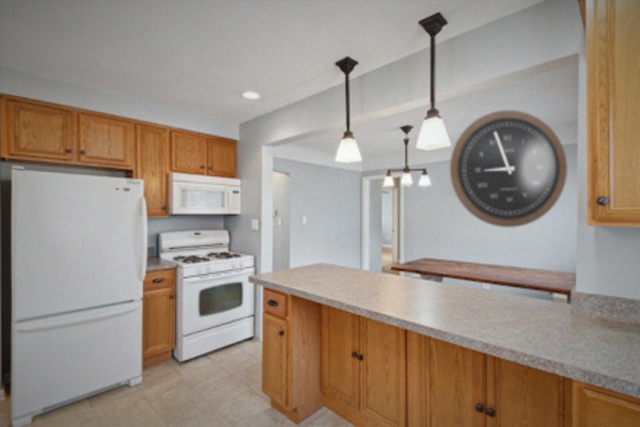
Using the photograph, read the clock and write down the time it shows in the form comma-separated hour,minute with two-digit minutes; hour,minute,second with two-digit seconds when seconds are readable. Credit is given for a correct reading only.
8,57
